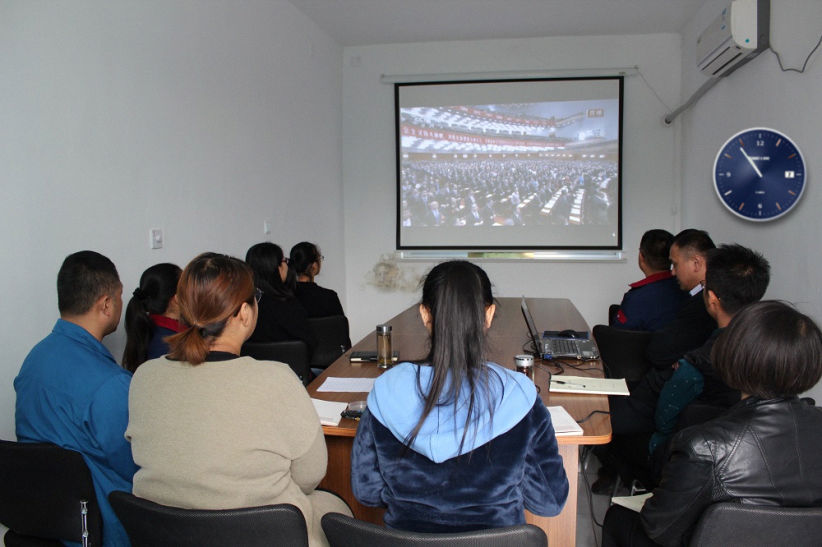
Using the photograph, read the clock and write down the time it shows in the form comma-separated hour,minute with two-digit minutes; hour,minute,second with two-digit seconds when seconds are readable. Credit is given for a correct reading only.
10,54
